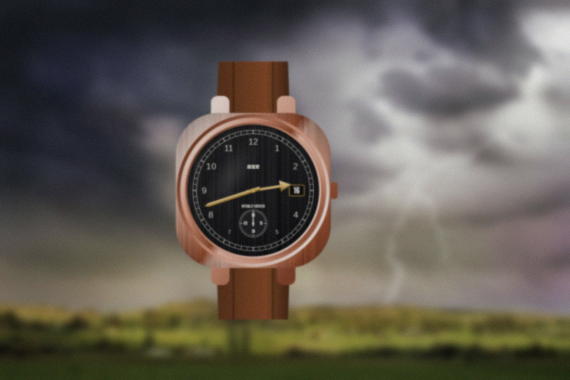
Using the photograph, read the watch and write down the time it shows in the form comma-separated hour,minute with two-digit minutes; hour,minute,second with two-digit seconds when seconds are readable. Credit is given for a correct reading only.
2,42
